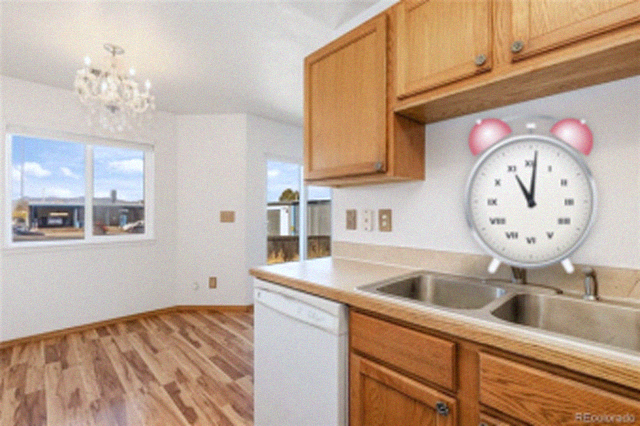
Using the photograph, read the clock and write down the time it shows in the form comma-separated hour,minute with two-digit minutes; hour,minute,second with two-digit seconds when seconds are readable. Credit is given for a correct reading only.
11,01
